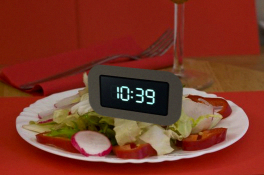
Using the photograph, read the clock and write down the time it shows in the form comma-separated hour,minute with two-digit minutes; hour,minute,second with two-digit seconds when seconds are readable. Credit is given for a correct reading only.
10,39
